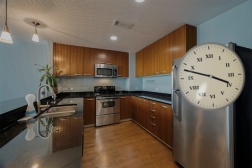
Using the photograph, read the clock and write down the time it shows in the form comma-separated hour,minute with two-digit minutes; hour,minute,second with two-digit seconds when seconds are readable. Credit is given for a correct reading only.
3,48
